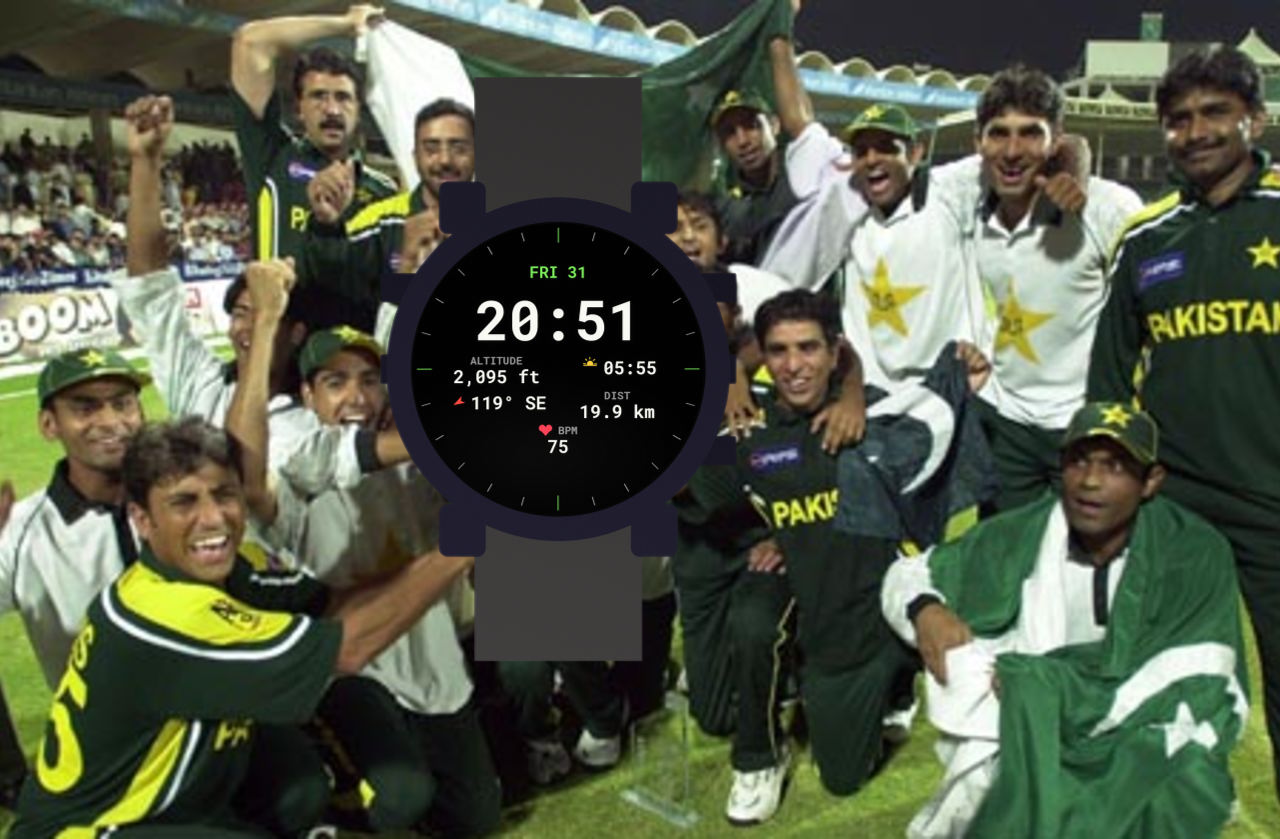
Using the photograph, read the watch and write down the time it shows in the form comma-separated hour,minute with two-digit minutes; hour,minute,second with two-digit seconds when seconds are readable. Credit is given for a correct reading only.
20,51
